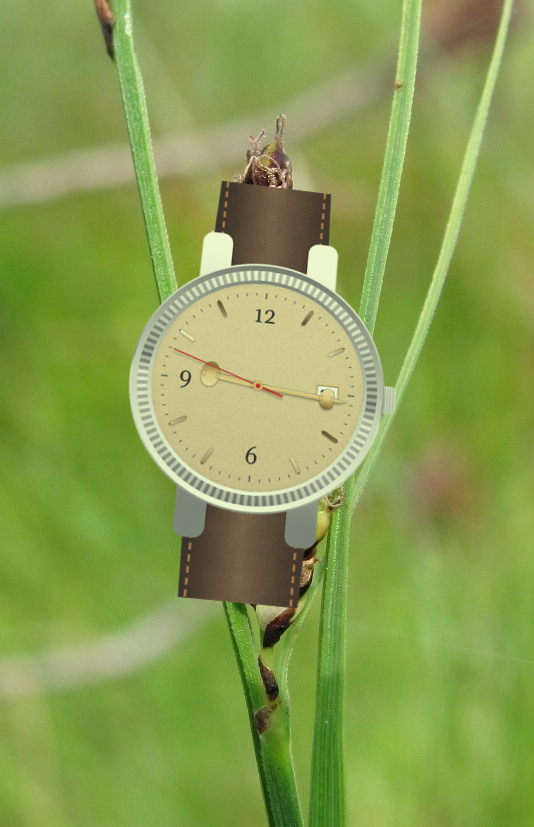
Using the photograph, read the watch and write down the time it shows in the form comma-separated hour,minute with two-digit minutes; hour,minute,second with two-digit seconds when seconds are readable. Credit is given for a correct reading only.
9,15,48
